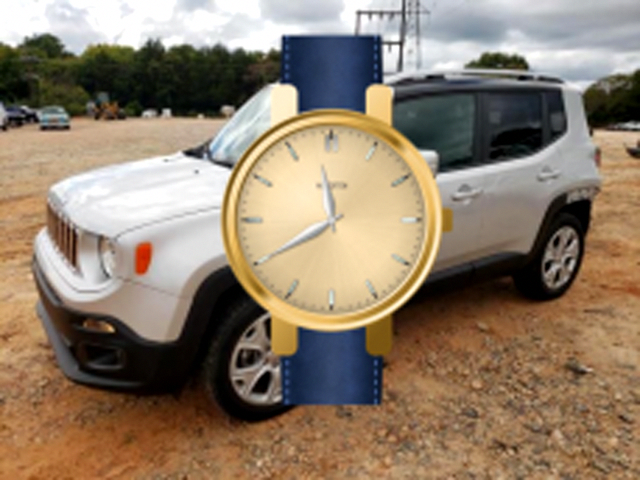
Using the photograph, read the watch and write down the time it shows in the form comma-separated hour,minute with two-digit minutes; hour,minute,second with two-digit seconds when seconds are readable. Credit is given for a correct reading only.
11,40
